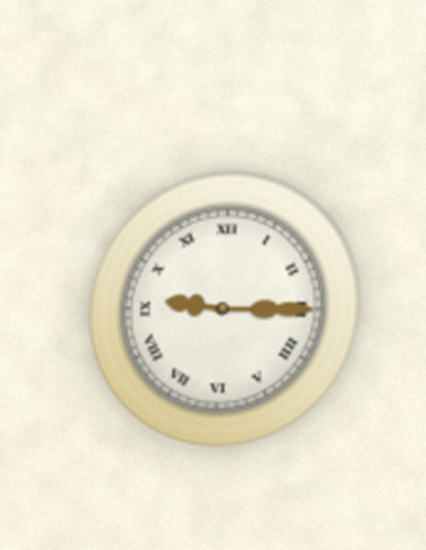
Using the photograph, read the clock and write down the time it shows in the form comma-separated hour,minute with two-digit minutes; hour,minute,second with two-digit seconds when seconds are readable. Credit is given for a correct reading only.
9,15
